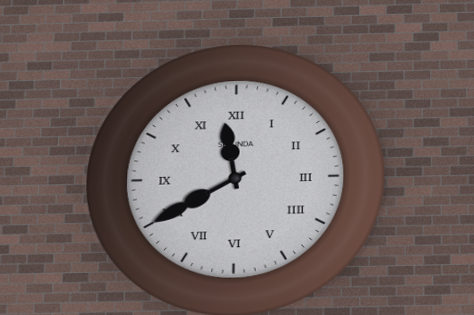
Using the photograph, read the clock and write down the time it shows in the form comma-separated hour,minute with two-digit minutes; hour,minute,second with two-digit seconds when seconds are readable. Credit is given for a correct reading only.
11,40
